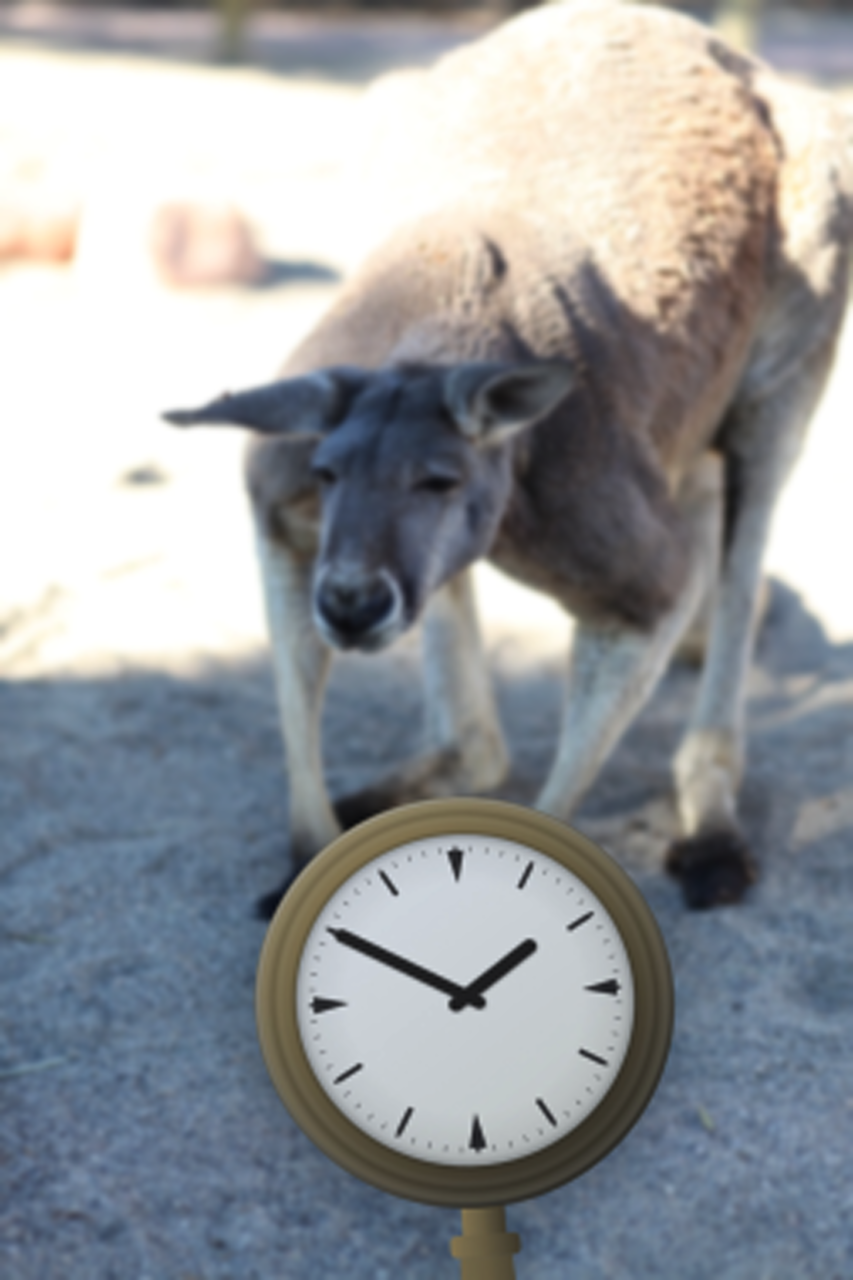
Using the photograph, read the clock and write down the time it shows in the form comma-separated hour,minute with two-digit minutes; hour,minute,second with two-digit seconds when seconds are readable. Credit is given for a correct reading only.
1,50
